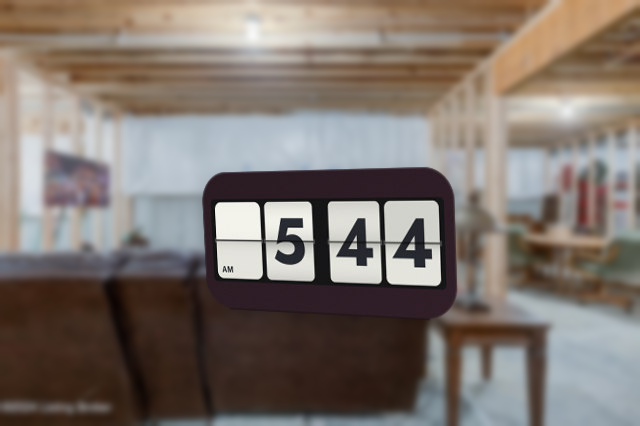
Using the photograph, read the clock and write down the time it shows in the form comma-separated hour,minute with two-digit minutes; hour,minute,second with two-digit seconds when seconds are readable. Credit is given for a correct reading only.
5,44
